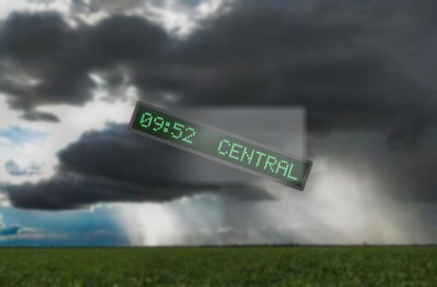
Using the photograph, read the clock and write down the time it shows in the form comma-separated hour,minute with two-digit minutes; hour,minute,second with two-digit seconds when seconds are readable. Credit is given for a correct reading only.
9,52
